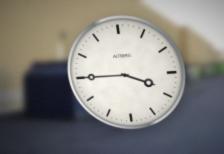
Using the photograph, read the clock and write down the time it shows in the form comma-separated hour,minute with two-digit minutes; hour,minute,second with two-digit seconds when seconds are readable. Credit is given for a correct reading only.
3,45
